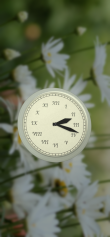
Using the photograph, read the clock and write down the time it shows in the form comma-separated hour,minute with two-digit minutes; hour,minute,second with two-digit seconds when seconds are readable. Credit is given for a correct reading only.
2,18
